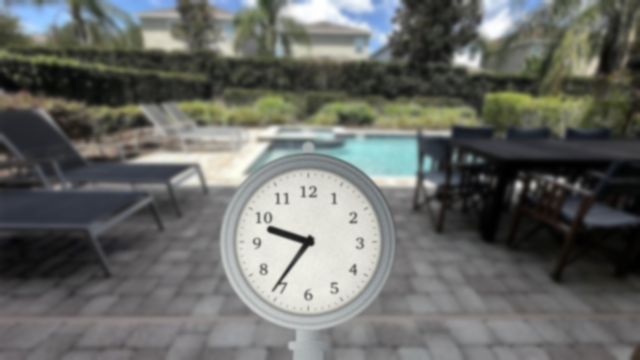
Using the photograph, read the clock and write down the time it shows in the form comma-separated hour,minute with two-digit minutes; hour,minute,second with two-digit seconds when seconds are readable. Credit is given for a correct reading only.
9,36
